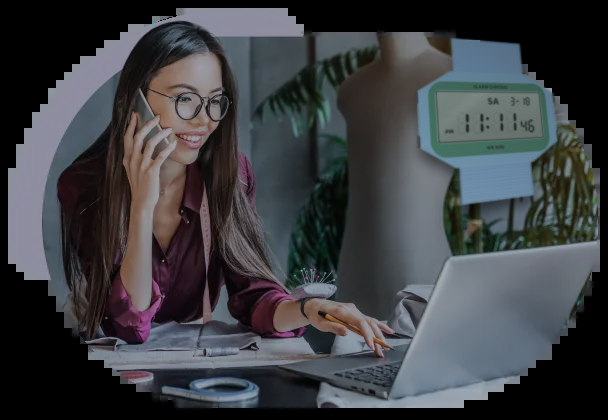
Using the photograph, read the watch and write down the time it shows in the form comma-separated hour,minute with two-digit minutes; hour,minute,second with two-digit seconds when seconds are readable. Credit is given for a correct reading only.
11,11,46
